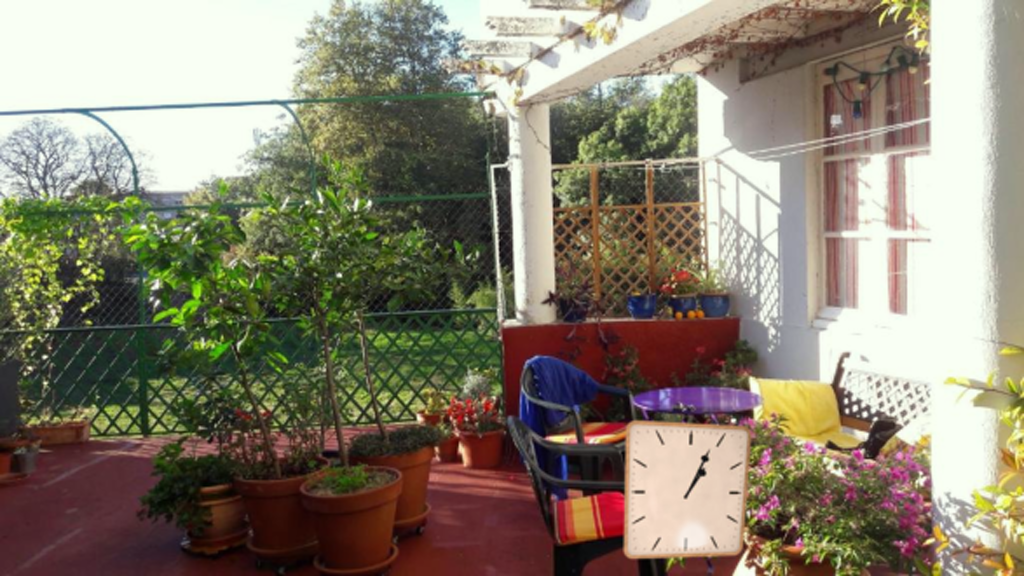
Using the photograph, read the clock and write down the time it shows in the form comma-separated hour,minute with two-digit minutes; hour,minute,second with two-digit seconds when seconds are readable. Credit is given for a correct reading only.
1,04
